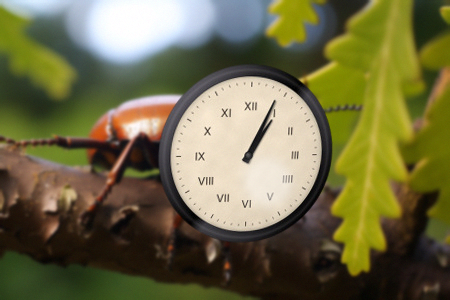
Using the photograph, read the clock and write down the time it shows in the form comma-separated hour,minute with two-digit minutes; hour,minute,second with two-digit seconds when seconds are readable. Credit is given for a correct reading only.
1,04
